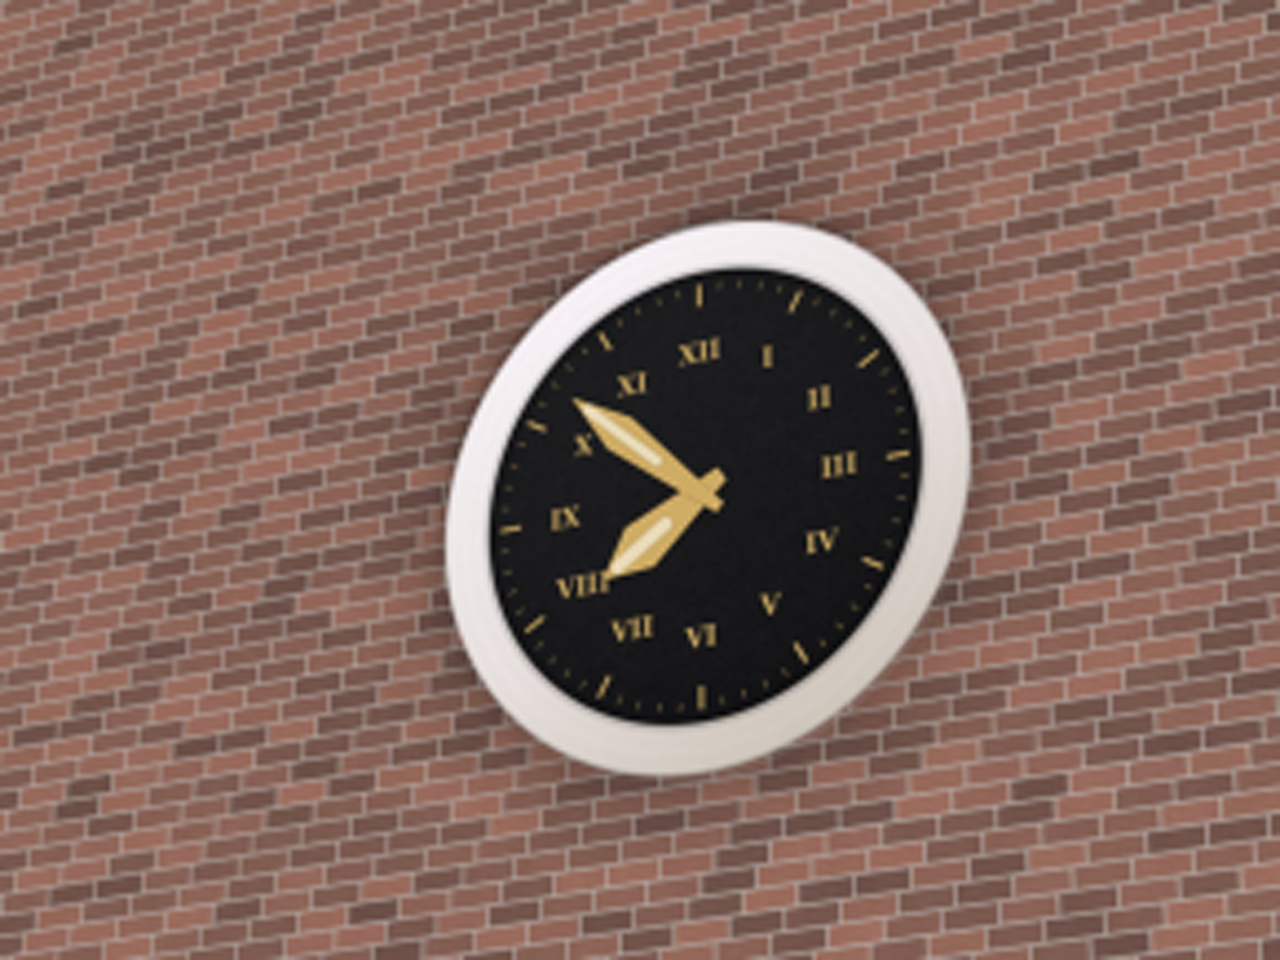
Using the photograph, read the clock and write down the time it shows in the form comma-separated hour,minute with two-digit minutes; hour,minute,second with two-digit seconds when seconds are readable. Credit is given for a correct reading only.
7,52
